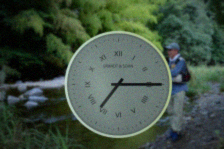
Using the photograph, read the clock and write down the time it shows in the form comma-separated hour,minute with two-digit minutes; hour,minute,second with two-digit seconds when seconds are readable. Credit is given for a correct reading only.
7,15
